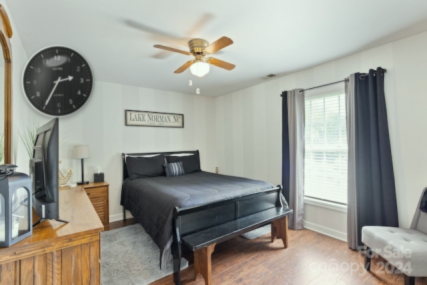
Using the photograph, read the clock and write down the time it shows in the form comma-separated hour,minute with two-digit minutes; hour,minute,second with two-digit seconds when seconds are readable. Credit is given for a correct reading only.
2,35
